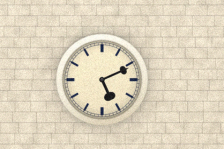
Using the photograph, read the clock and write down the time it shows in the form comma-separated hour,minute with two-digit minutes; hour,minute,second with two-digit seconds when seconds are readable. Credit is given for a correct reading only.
5,11
